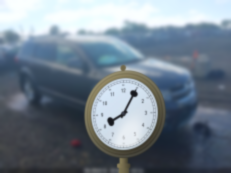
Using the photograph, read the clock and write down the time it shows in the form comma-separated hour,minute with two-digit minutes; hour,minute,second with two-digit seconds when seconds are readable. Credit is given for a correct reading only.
8,05
